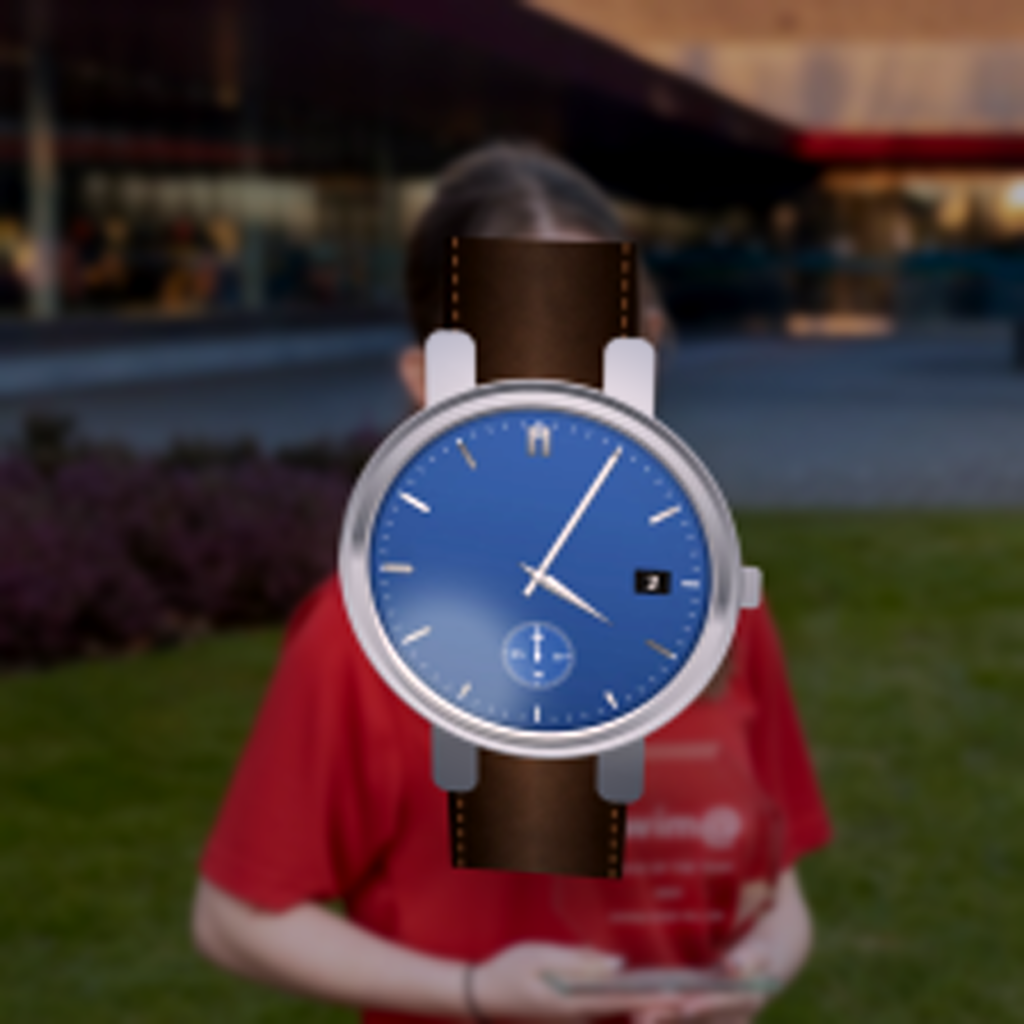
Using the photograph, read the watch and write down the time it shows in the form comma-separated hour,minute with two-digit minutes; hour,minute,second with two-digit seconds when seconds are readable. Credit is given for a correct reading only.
4,05
